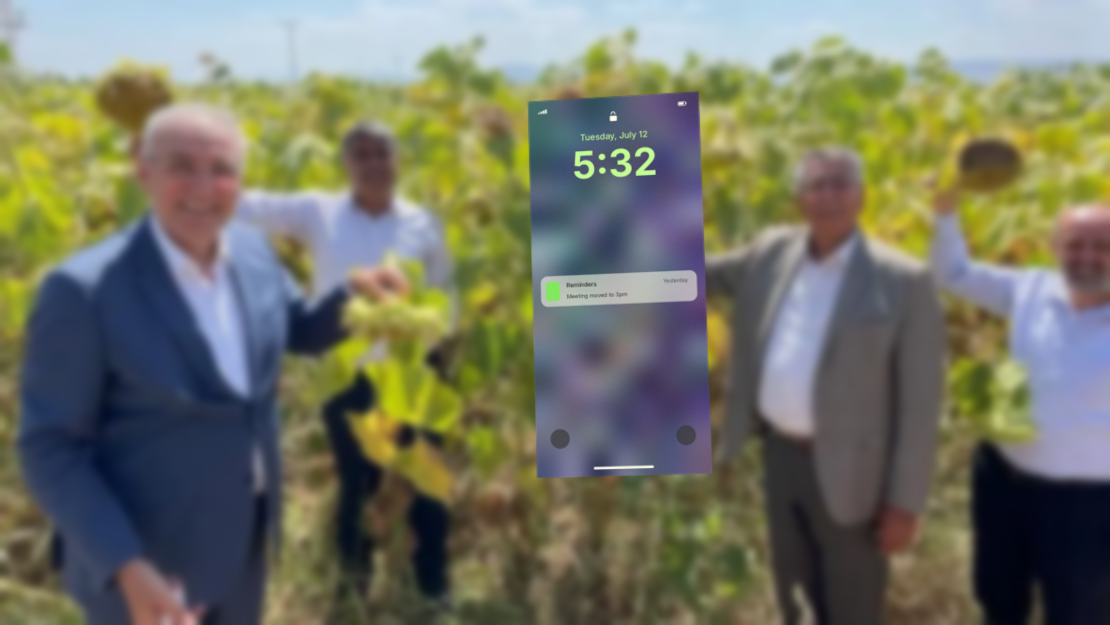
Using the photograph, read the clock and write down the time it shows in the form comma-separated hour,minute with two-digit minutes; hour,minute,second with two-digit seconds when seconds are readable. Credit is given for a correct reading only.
5,32
